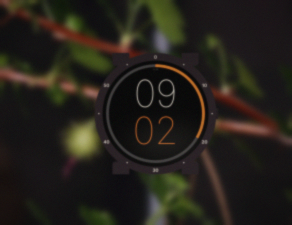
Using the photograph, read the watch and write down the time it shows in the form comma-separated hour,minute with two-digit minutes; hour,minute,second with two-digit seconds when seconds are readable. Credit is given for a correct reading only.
9,02
